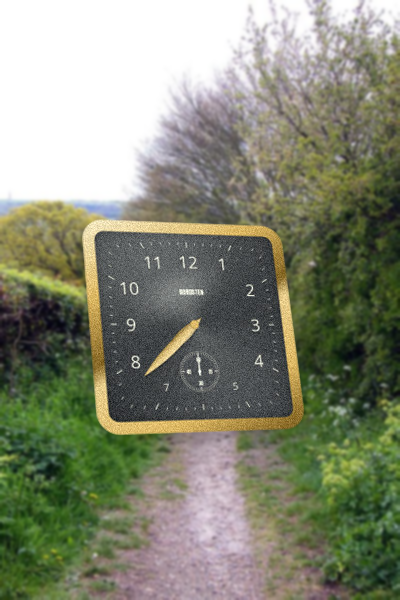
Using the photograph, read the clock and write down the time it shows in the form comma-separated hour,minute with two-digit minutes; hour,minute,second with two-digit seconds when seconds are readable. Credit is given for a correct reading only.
7,38
